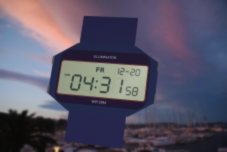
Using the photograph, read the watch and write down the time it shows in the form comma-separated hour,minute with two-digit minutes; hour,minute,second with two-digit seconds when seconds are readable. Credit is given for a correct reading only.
4,31
